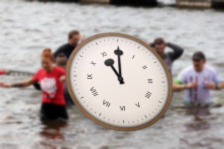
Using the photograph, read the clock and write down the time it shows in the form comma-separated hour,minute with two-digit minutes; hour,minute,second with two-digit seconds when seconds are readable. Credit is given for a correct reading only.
11,00
